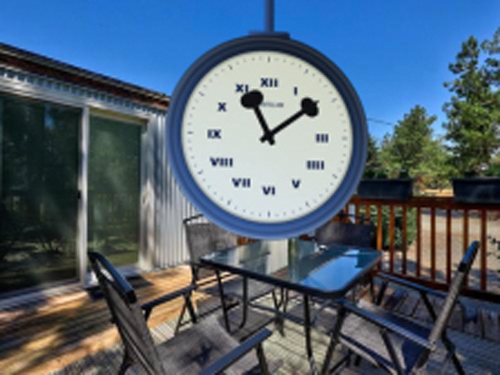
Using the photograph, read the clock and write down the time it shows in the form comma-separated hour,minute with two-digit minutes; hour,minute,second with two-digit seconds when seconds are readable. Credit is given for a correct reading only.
11,09
